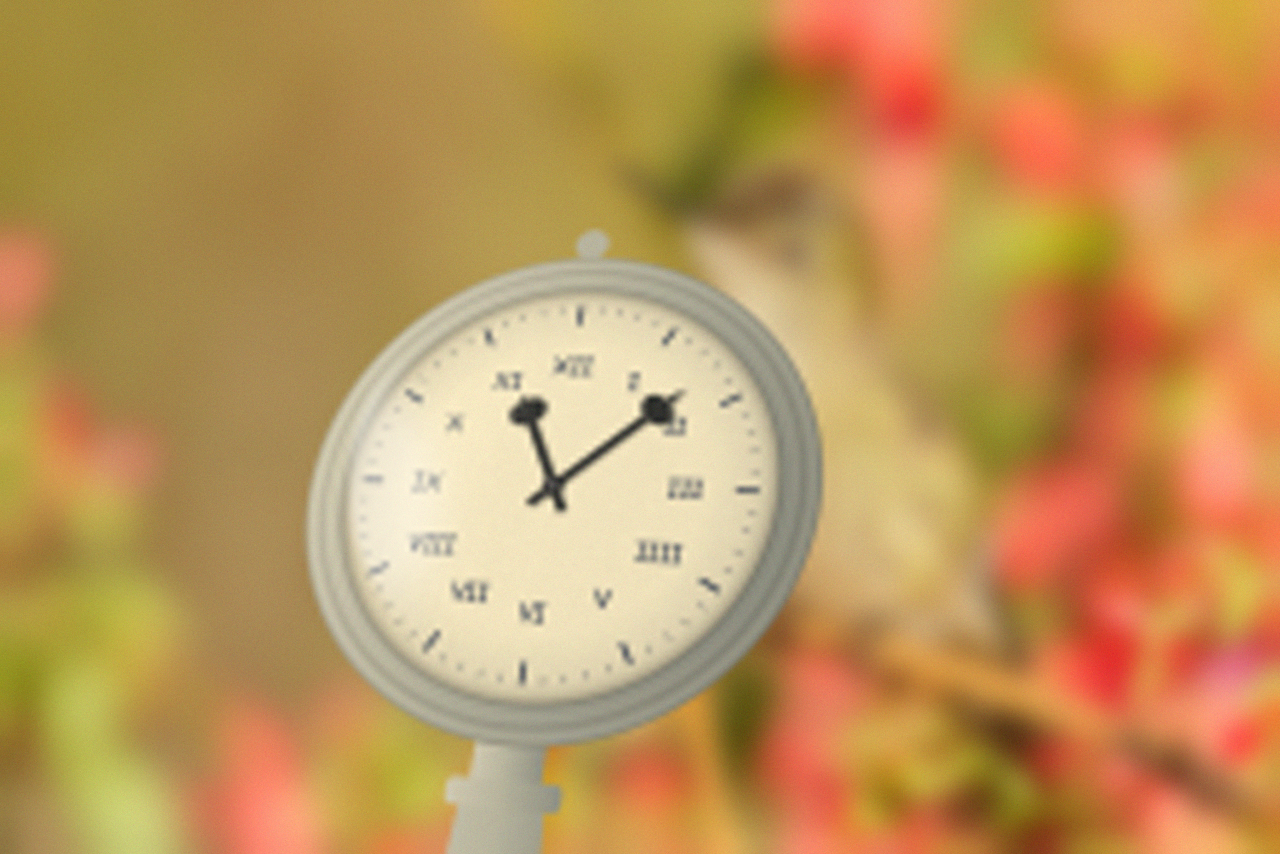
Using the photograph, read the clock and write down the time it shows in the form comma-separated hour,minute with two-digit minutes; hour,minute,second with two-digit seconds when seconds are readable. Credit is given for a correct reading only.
11,08
